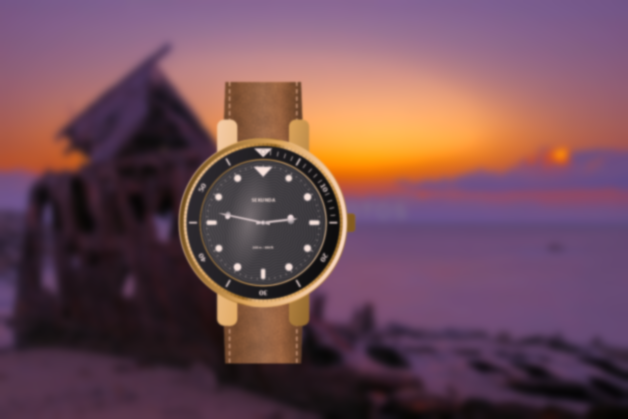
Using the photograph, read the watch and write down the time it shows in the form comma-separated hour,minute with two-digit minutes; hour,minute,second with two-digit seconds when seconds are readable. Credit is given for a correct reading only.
2,47
